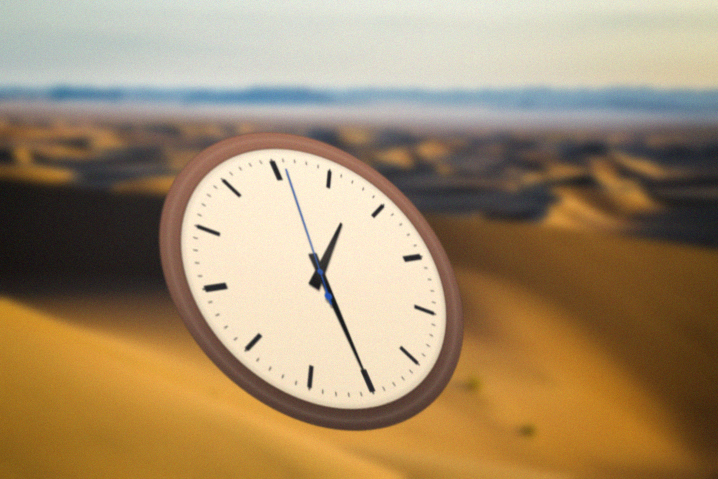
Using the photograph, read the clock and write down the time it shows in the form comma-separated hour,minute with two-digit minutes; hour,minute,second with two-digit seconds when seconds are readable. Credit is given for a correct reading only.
1,30,01
